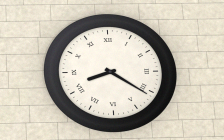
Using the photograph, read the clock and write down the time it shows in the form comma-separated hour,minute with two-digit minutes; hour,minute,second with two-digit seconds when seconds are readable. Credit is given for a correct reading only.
8,21
